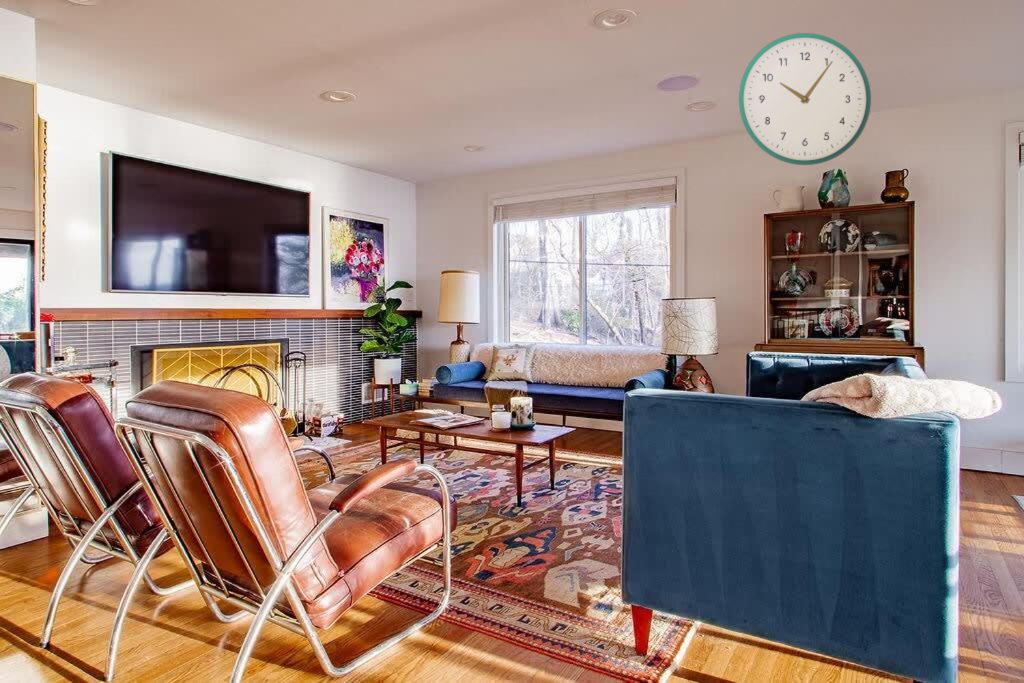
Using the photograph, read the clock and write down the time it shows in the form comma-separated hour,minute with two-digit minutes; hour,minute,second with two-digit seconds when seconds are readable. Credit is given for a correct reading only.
10,06
